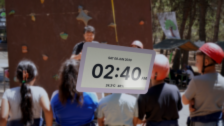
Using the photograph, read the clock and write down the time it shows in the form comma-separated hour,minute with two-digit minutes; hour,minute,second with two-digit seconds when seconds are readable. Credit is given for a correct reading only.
2,40
